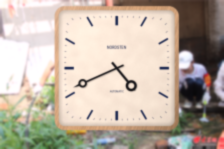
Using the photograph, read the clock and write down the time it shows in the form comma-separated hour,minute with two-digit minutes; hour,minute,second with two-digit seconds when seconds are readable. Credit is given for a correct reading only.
4,41
